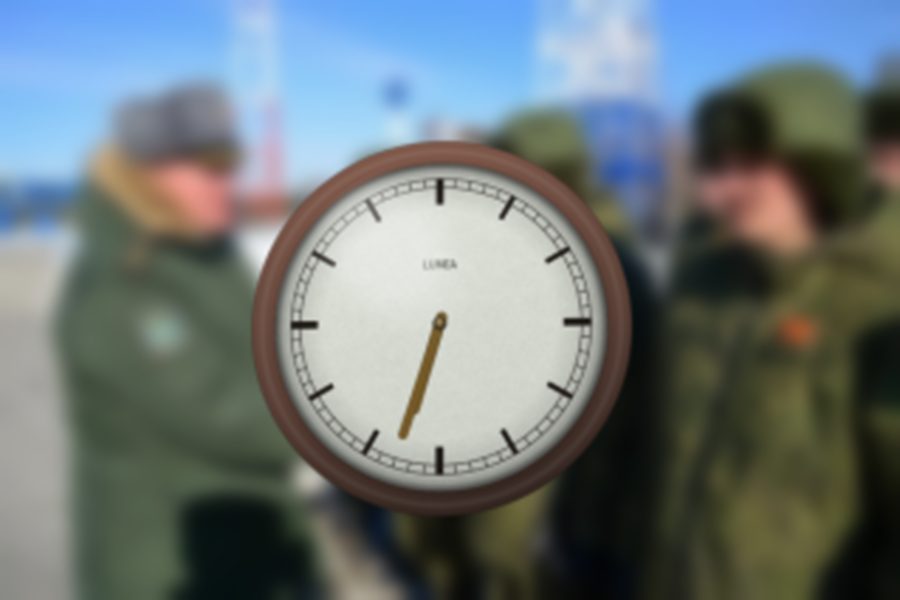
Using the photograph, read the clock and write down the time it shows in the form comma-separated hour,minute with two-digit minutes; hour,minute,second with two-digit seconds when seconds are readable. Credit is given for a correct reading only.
6,33
